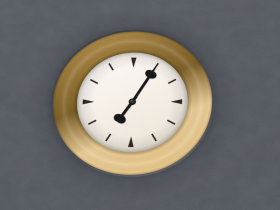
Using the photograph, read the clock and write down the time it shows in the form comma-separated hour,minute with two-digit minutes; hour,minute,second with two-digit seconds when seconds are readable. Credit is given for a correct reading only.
7,05
